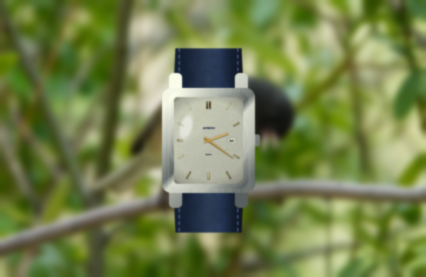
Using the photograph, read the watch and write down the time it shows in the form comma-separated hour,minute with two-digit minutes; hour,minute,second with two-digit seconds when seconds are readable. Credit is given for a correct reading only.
2,21
